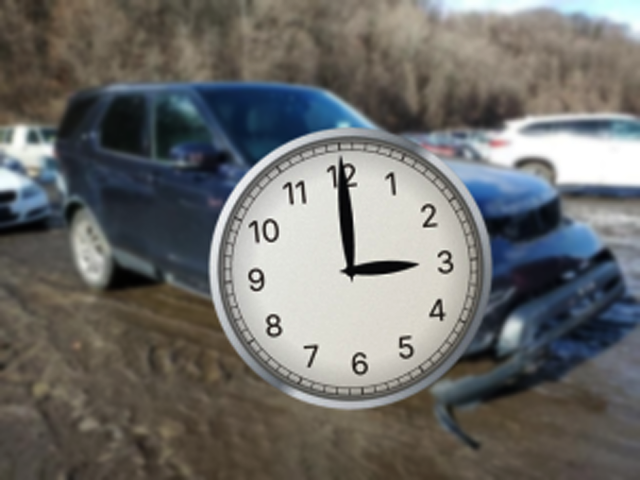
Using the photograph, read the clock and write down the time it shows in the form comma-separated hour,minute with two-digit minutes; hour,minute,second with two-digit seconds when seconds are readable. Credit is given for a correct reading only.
3,00
